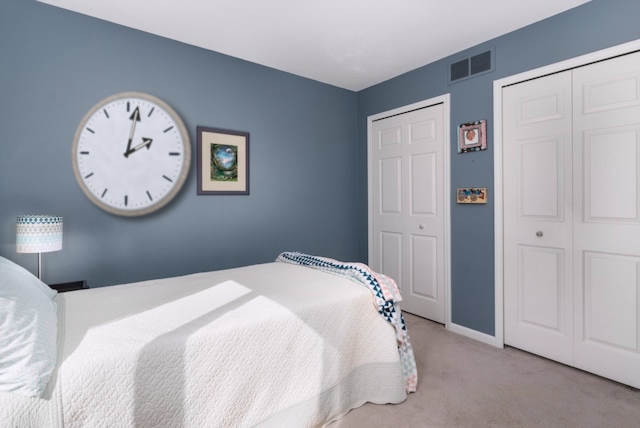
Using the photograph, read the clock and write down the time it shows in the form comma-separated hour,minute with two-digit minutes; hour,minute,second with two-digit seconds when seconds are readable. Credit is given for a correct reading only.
2,02
